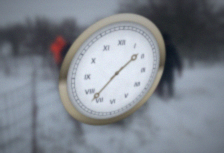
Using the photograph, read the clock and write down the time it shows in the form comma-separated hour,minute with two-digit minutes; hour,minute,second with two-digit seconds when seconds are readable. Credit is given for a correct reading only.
1,37
